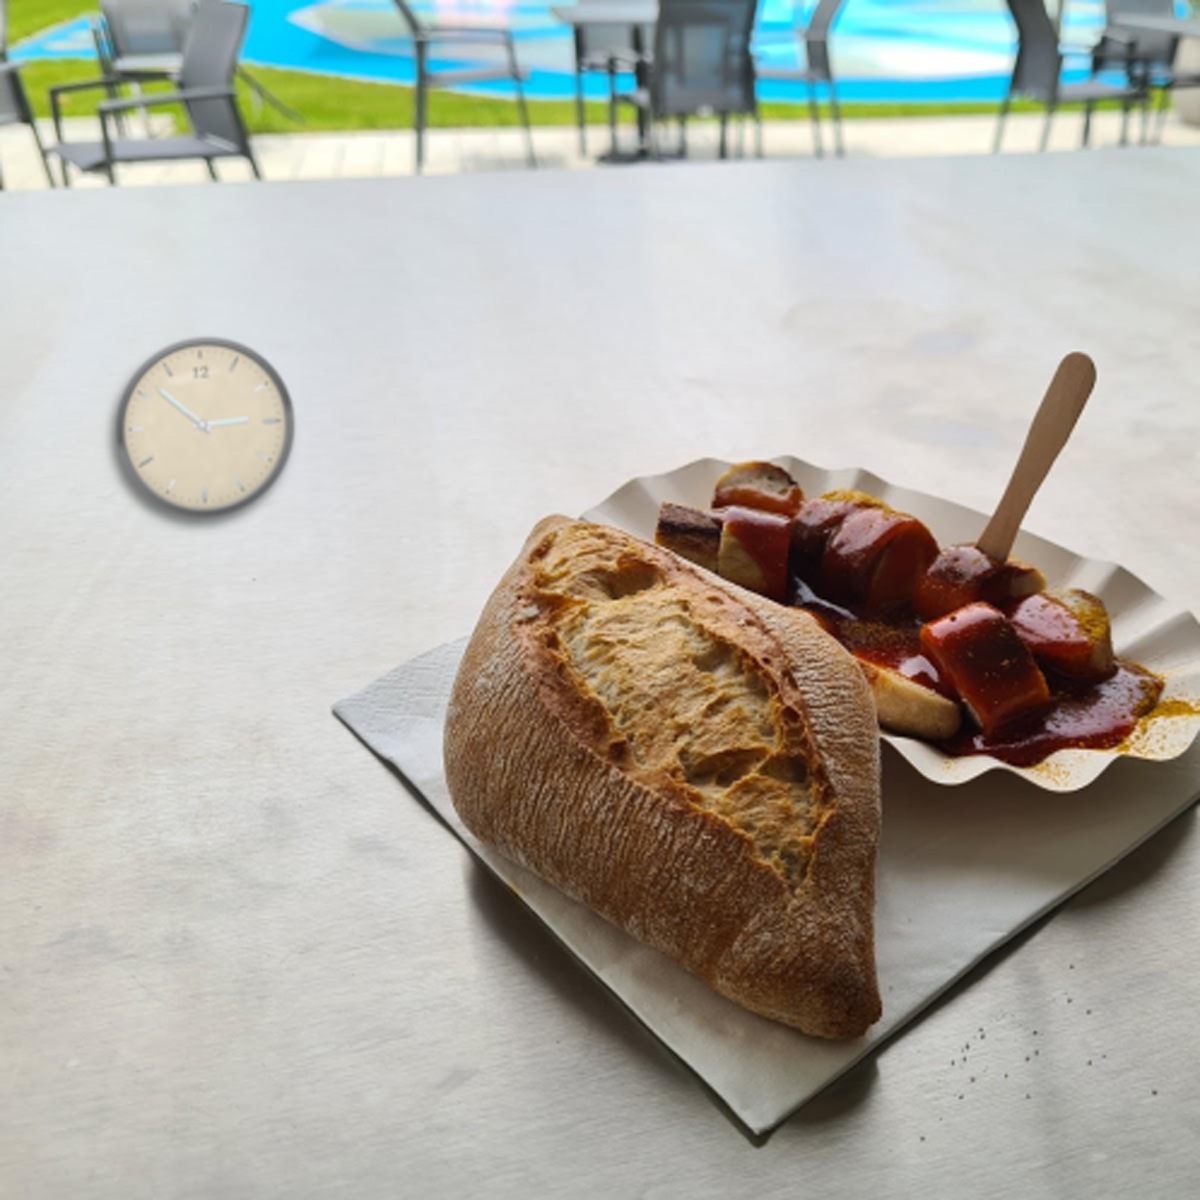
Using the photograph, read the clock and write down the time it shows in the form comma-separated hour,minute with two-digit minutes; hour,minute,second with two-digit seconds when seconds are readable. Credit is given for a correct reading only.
2,52
